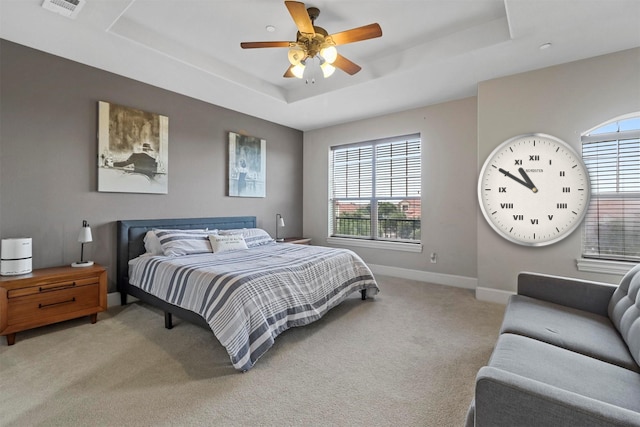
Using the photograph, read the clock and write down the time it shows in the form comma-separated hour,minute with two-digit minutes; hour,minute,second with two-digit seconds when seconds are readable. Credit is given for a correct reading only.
10,50
